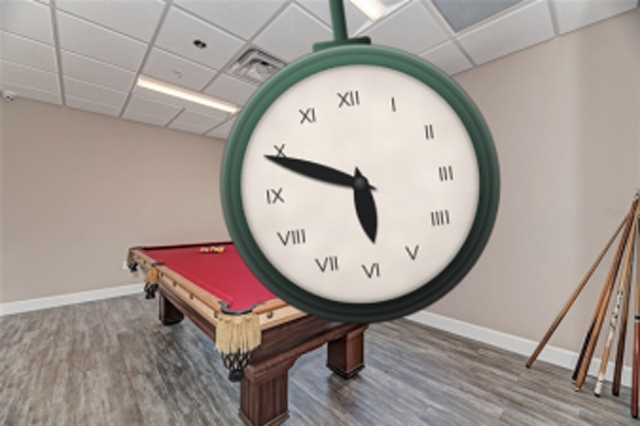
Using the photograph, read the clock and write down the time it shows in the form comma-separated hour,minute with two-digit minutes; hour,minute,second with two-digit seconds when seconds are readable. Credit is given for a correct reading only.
5,49
